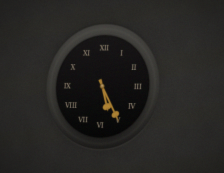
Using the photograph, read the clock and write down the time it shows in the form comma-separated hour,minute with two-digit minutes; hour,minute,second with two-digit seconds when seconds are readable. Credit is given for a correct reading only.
5,25
